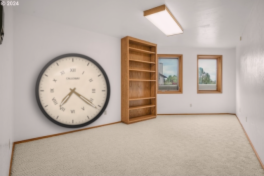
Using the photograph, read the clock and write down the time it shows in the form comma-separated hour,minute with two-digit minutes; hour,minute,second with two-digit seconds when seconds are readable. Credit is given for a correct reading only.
7,21
